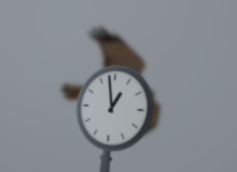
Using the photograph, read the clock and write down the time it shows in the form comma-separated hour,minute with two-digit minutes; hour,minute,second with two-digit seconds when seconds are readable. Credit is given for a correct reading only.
12,58
